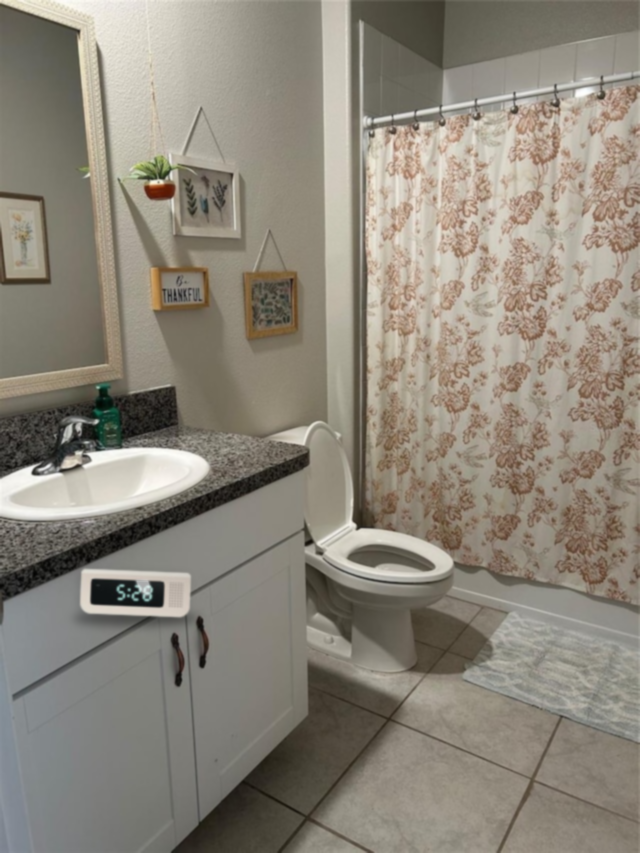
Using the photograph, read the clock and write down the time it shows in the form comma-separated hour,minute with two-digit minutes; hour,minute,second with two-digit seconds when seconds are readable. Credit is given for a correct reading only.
5,28
